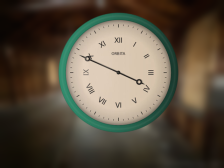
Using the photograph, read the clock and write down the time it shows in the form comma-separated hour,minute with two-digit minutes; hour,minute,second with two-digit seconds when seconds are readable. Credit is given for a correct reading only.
3,49
